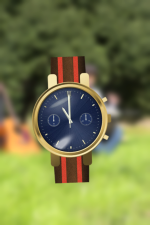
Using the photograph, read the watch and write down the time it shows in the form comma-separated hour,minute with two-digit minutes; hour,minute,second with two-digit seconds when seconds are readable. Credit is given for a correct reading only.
11,00
